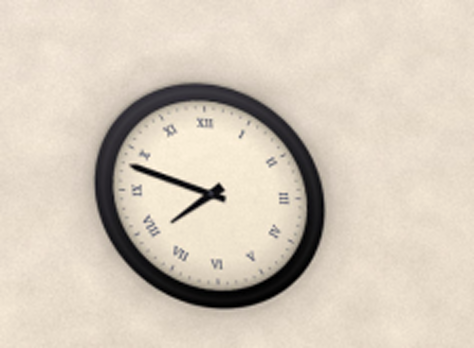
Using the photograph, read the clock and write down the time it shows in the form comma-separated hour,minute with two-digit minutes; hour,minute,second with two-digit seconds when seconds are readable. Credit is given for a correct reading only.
7,48
